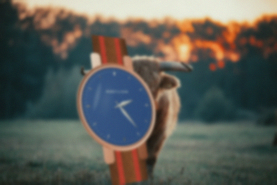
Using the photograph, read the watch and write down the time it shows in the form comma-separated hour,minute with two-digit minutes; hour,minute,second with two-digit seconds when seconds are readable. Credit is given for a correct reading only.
2,24
